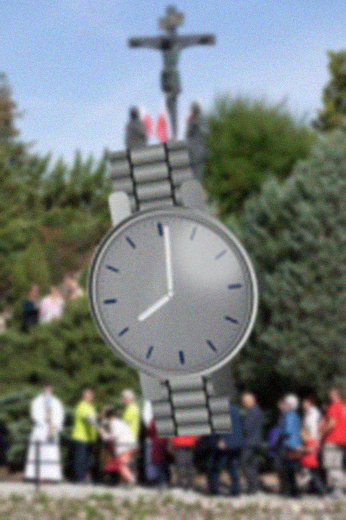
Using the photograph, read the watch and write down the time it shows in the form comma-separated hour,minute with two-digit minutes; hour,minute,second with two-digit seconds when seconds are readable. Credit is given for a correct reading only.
8,01
